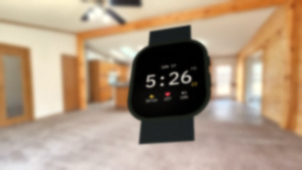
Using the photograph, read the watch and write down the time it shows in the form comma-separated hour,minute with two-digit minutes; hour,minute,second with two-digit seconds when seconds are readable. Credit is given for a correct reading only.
5,26
